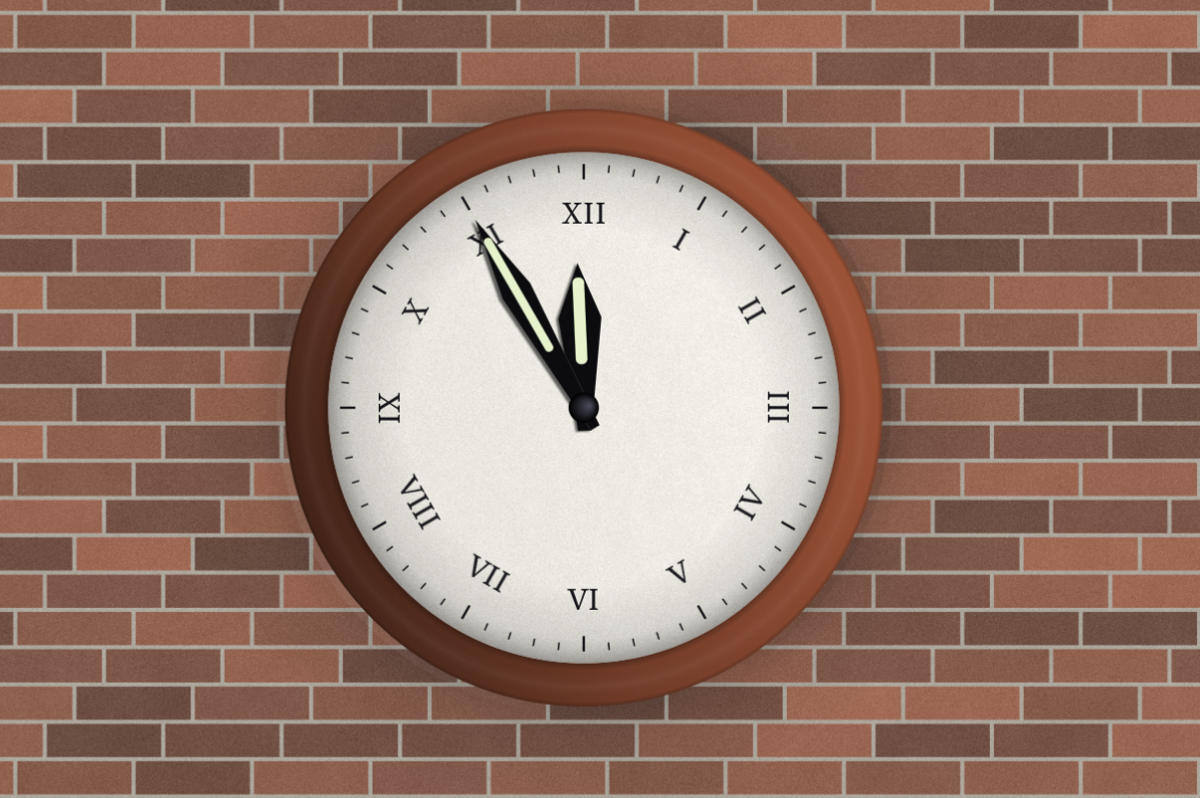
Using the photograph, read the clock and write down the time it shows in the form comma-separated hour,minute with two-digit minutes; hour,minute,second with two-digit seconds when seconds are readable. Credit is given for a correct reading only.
11,55
